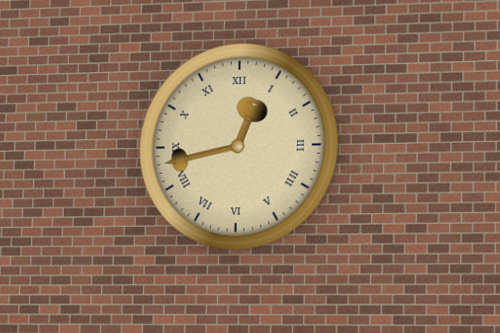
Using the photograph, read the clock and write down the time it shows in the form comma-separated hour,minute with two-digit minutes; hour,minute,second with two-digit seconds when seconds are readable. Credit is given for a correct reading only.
12,43
